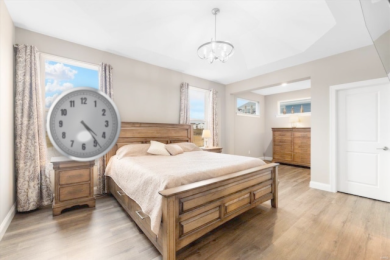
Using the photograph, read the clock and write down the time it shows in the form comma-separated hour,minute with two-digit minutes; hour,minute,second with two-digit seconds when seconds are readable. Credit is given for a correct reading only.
4,24
